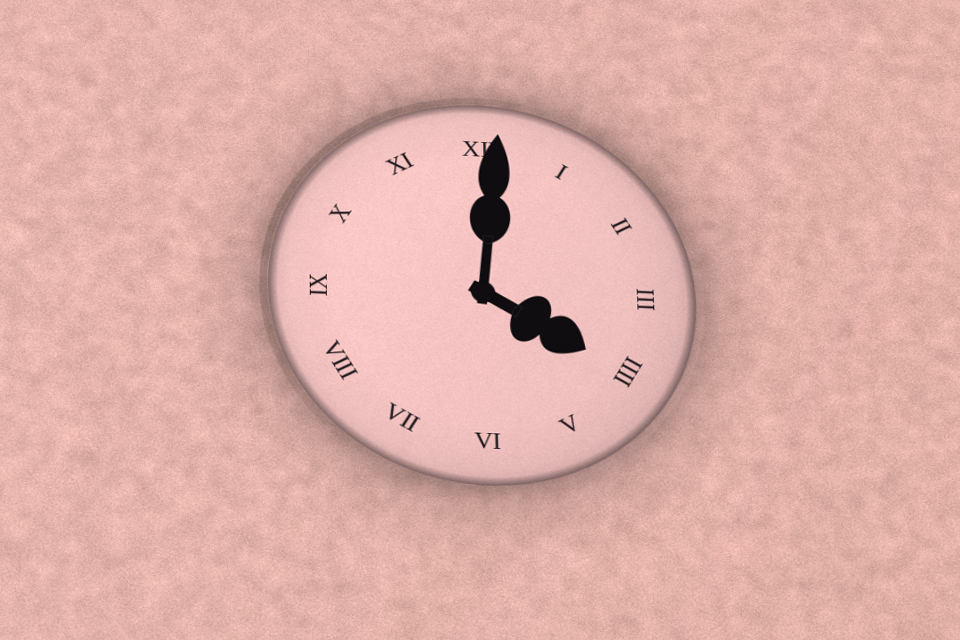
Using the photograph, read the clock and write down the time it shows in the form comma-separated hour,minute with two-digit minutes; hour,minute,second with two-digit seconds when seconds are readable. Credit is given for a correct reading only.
4,01
